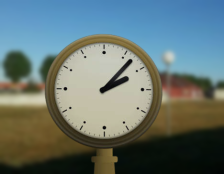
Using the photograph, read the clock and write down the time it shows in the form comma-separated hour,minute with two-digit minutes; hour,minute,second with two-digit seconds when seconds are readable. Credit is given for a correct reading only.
2,07
